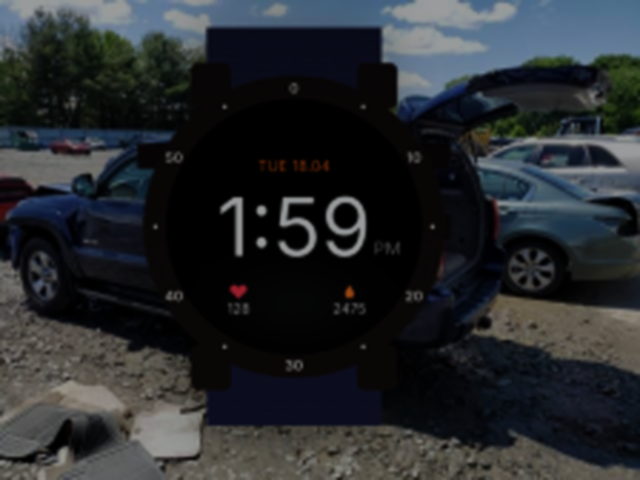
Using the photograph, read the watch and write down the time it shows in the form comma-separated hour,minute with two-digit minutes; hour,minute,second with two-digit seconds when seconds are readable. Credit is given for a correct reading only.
1,59
